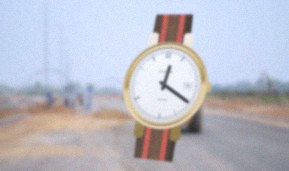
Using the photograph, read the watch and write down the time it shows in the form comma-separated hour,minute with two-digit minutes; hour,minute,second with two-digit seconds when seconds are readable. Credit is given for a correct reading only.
12,20
